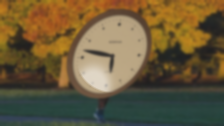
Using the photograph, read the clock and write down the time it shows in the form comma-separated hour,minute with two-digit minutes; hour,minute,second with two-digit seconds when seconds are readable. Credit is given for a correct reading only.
5,47
